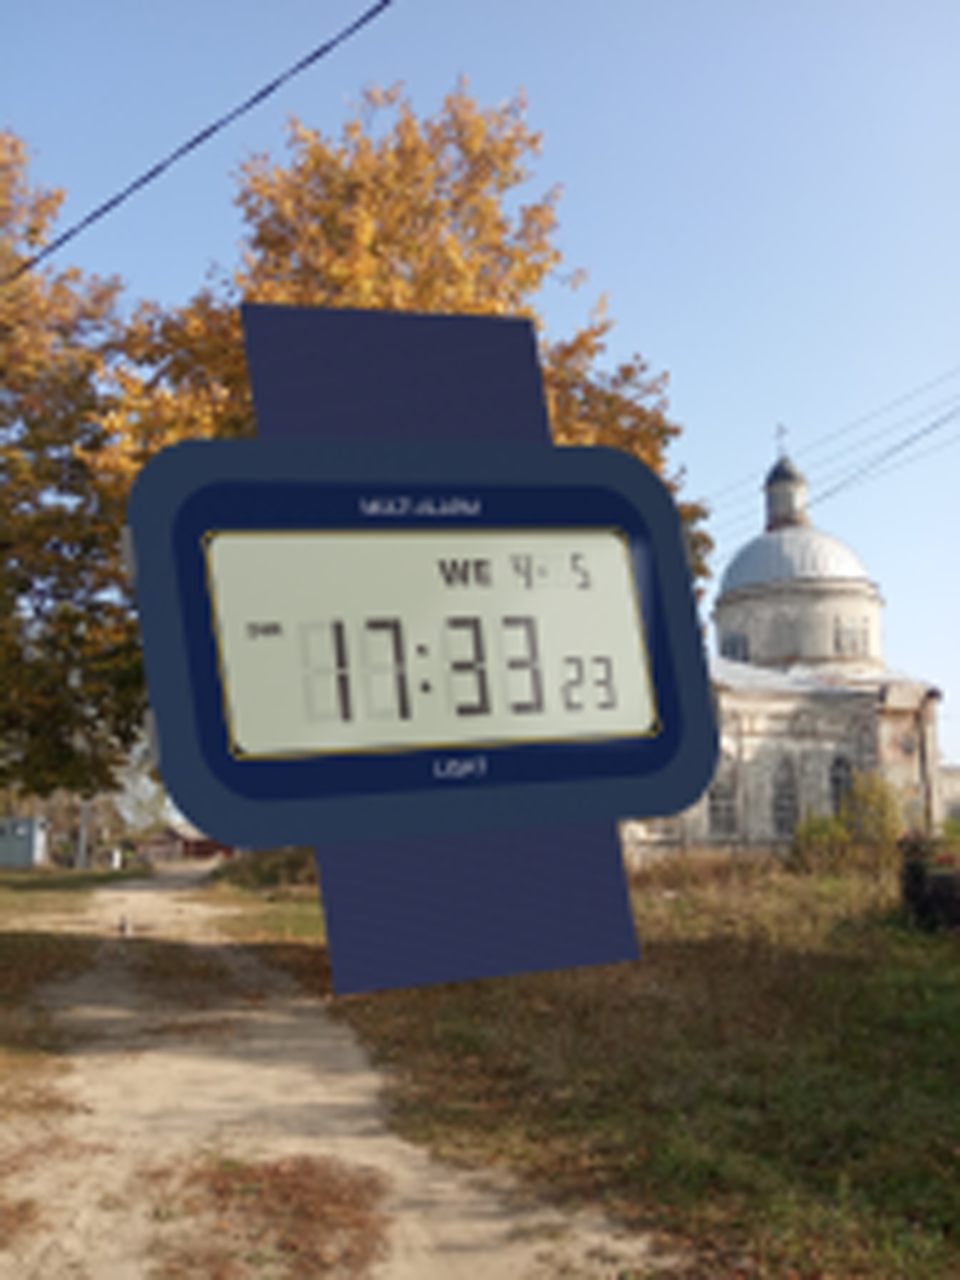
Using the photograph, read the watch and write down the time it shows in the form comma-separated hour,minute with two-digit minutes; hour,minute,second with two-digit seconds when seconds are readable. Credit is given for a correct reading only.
17,33,23
